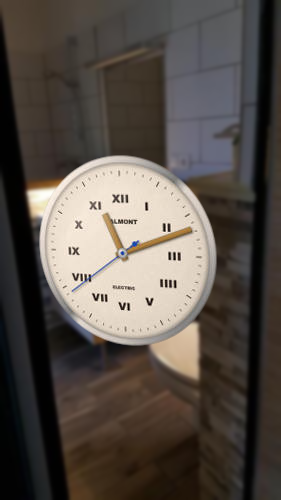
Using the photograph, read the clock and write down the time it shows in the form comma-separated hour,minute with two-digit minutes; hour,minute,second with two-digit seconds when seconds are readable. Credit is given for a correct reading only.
11,11,39
